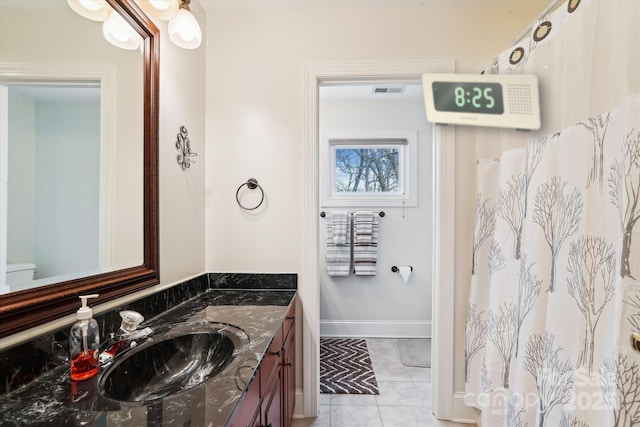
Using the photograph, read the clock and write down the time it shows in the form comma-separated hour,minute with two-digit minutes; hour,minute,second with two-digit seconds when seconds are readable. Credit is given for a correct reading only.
8,25
